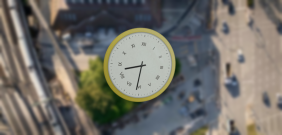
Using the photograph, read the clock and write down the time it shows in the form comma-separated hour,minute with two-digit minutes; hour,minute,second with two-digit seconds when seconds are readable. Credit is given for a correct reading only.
8,31
